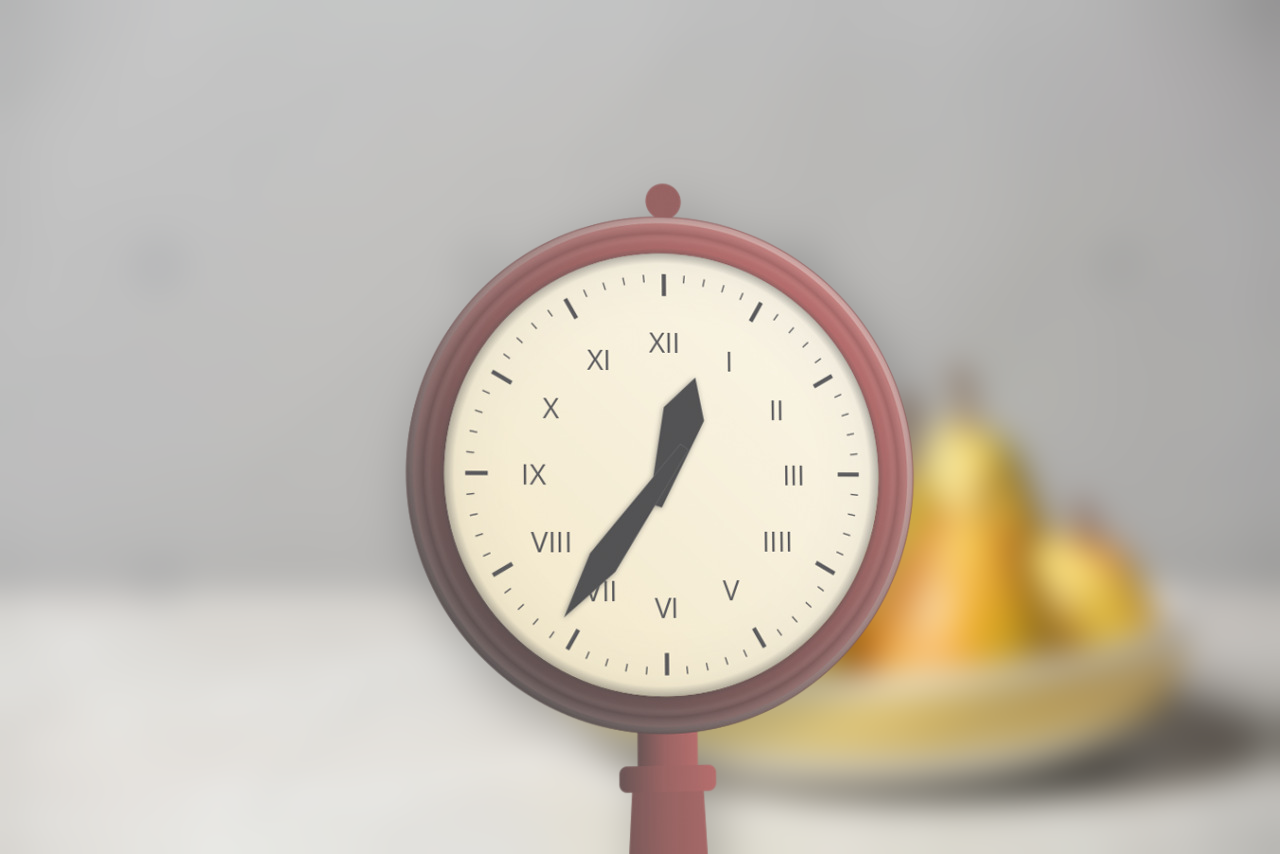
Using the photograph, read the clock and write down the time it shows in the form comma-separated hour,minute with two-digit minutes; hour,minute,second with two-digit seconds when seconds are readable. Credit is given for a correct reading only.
12,36
